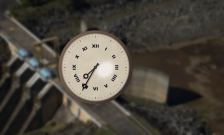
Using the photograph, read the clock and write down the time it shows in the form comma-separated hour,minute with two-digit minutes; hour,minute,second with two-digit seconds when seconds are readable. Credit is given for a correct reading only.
7,35
